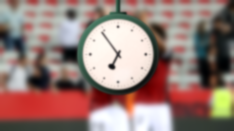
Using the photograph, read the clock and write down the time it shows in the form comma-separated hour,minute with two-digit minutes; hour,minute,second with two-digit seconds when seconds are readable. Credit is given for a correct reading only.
6,54
